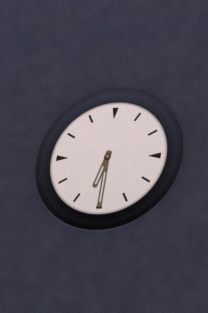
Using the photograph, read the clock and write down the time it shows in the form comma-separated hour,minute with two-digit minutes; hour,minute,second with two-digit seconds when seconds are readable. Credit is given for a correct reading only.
6,30
